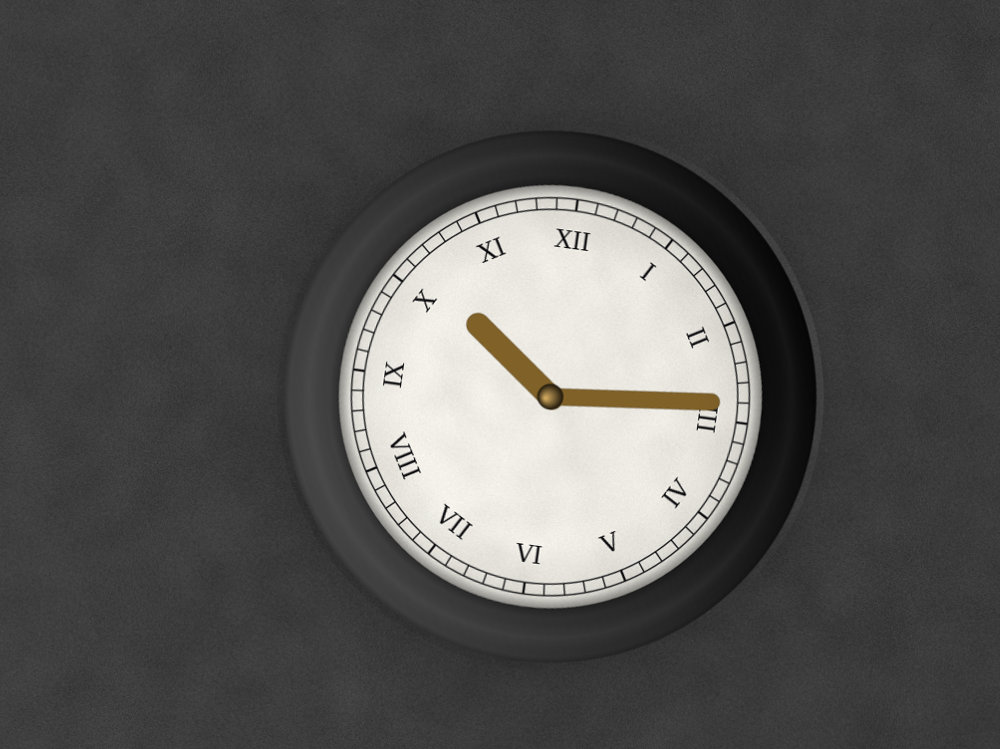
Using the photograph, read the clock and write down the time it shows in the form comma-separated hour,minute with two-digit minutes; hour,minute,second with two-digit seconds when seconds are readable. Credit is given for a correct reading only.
10,14
